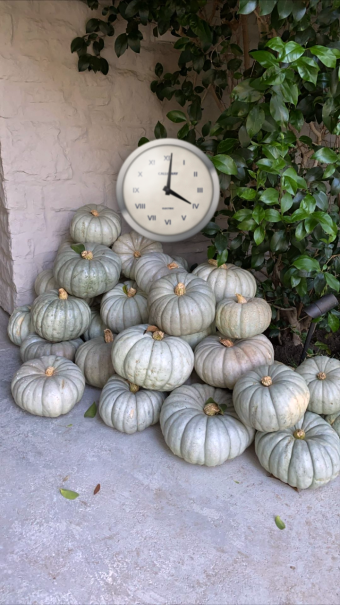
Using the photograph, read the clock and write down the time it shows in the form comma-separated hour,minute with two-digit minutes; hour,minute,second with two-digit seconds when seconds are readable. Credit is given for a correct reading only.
4,01
